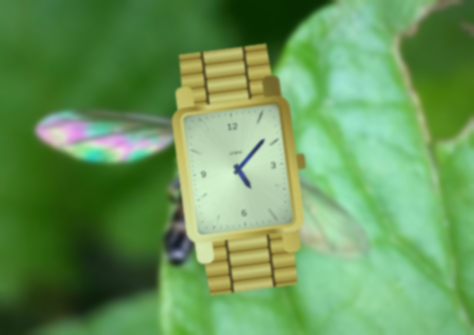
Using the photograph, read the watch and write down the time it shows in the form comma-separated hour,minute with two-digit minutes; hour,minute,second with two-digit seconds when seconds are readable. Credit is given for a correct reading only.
5,08
